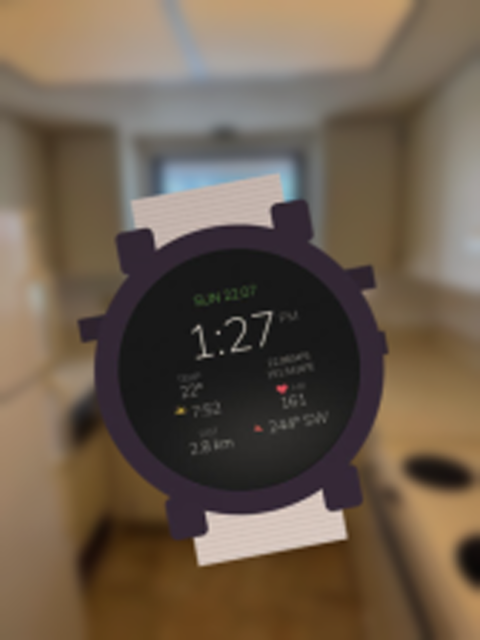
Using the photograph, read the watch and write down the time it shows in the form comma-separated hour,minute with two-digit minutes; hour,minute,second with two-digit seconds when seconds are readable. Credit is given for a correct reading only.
1,27
